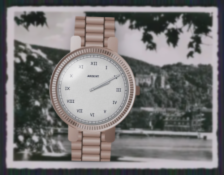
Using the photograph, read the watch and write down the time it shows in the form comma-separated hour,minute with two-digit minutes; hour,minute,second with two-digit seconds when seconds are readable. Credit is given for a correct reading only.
2,10
